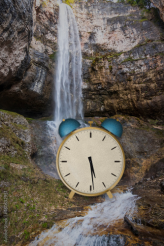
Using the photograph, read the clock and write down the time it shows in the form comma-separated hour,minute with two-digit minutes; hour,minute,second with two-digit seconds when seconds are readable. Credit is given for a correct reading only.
5,29
